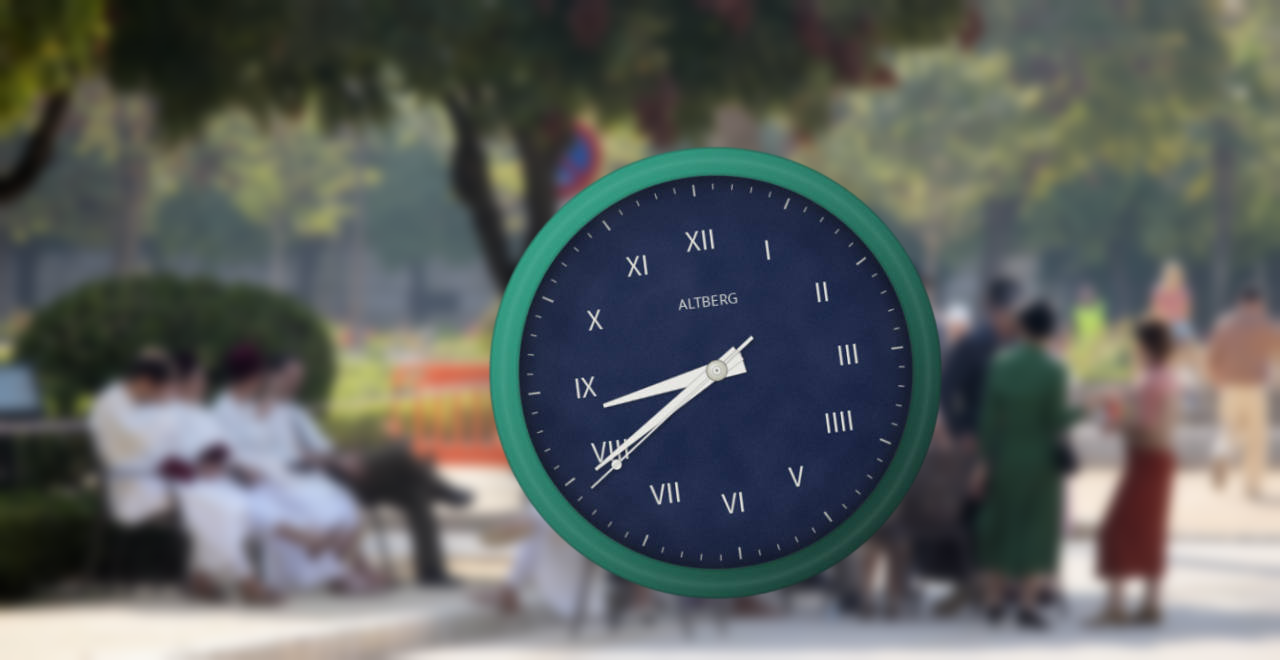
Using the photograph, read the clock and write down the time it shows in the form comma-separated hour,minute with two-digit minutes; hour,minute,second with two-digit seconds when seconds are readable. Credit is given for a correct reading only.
8,39,39
